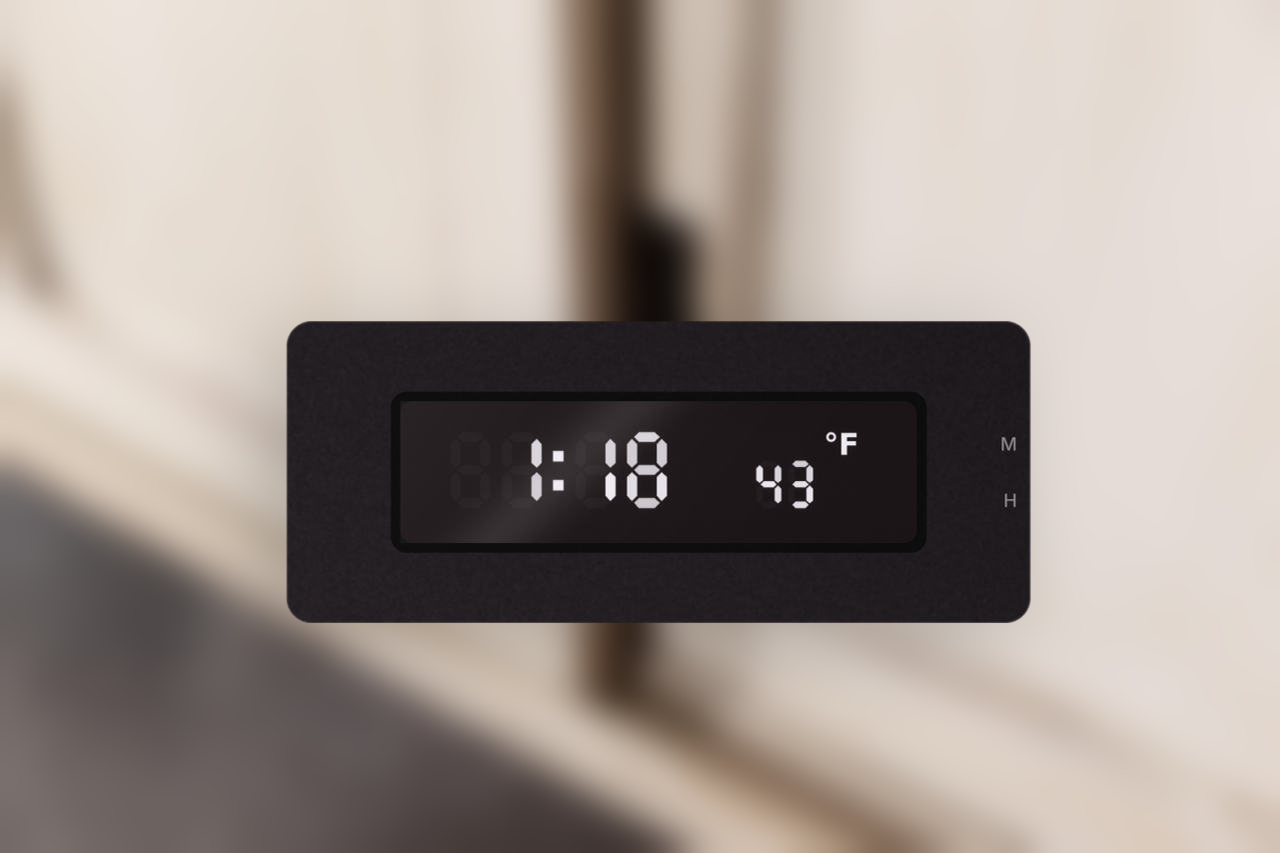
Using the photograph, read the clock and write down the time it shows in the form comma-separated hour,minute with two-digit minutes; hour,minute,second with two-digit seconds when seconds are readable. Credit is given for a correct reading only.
1,18
